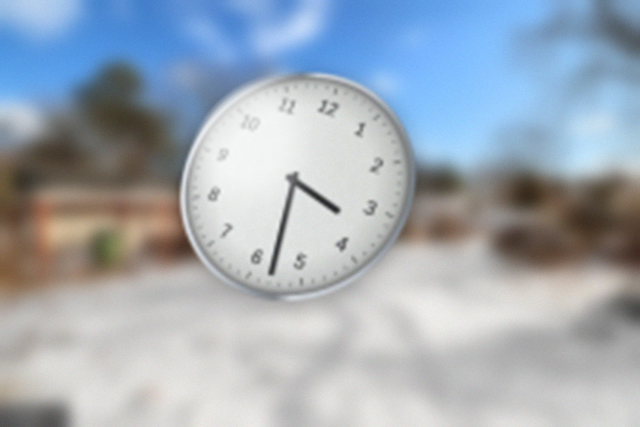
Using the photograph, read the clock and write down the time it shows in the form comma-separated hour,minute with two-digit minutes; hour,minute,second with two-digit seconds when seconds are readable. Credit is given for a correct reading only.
3,28
